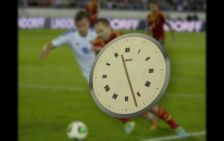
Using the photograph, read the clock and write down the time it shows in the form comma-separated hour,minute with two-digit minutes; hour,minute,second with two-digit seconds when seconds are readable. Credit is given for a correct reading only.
11,27
